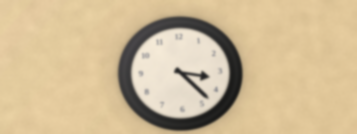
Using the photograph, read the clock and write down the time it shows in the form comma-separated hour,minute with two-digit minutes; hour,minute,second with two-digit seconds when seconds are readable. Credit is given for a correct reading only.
3,23
